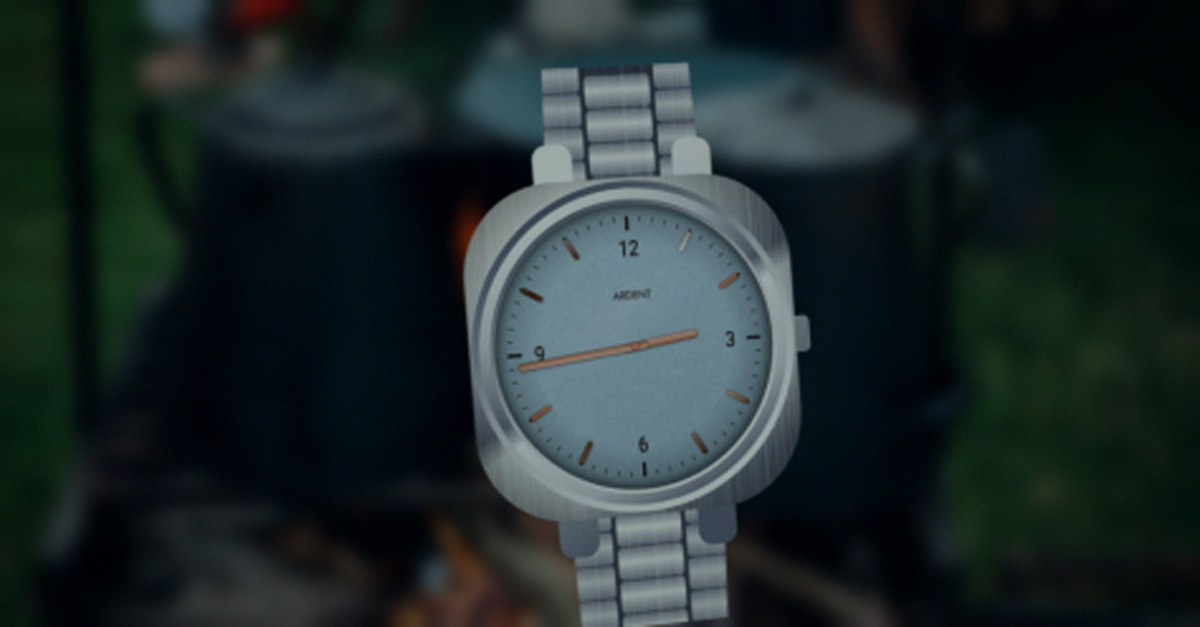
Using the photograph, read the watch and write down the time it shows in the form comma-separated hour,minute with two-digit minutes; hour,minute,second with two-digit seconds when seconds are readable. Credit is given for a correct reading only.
2,44
